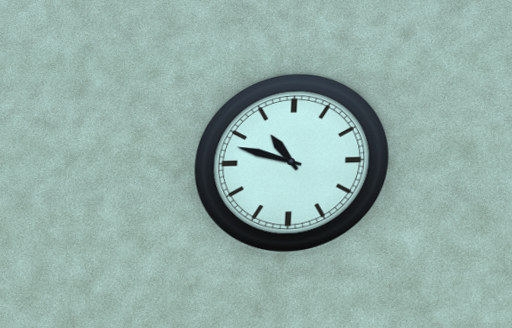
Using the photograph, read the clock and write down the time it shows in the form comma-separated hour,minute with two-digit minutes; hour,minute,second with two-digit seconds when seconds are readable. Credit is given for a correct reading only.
10,48
